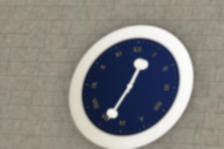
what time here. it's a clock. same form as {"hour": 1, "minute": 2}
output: {"hour": 12, "minute": 34}
